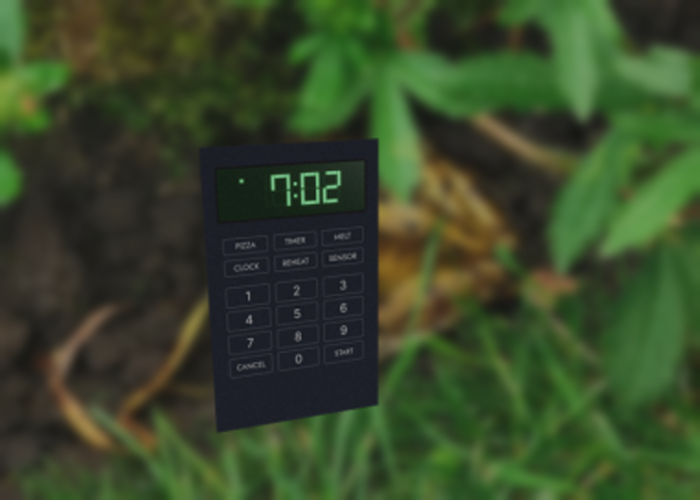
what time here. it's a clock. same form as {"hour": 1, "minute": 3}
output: {"hour": 7, "minute": 2}
